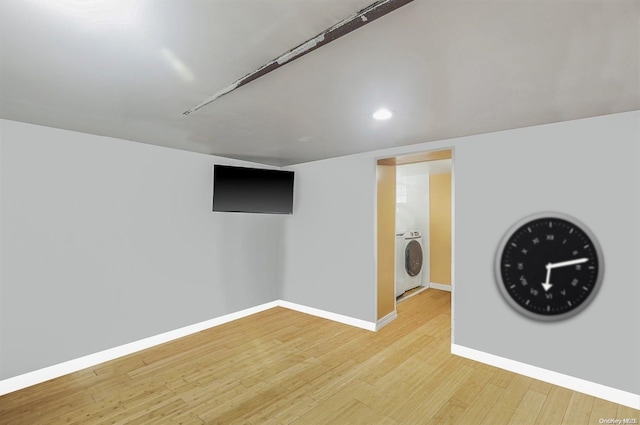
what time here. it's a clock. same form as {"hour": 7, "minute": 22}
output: {"hour": 6, "minute": 13}
